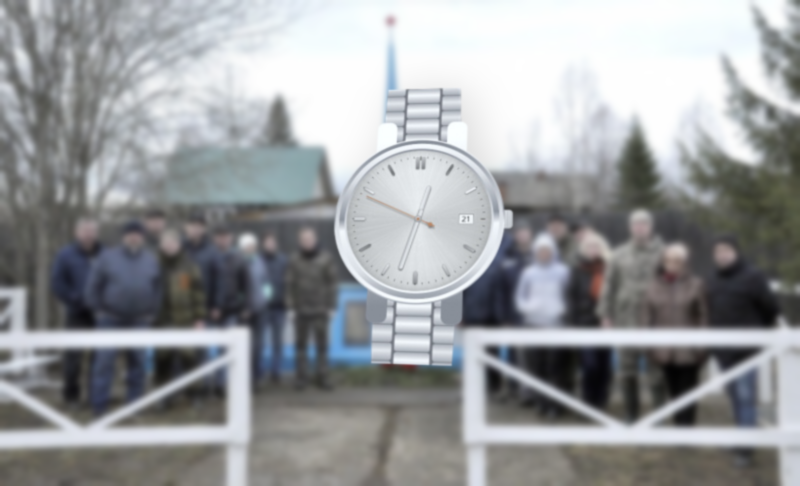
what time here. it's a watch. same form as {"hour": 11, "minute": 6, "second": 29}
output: {"hour": 12, "minute": 32, "second": 49}
